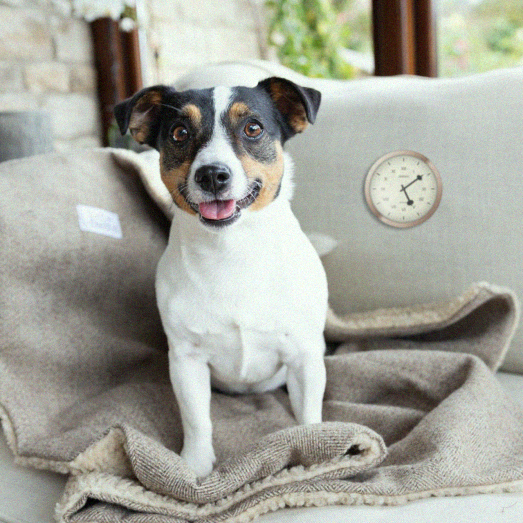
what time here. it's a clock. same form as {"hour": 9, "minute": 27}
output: {"hour": 5, "minute": 9}
